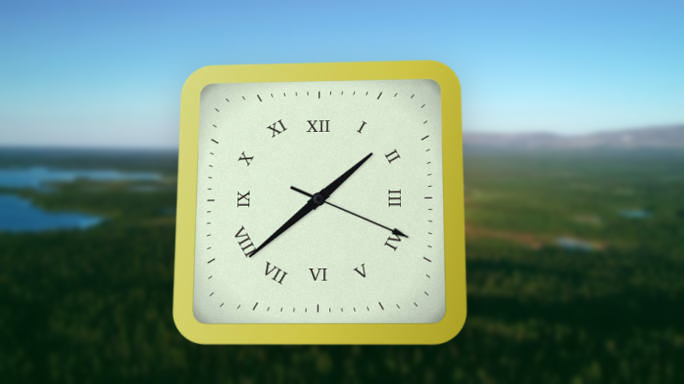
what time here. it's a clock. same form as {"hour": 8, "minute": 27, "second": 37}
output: {"hour": 1, "minute": 38, "second": 19}
